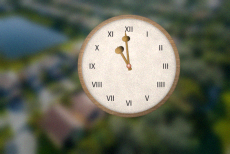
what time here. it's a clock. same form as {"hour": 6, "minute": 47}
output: {"hour": 10, "minute": 59}
